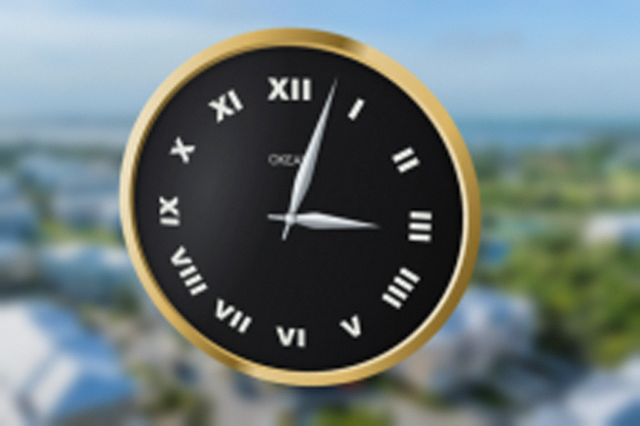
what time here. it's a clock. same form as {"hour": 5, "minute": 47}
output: {"hour": 3, "minute": 3}
